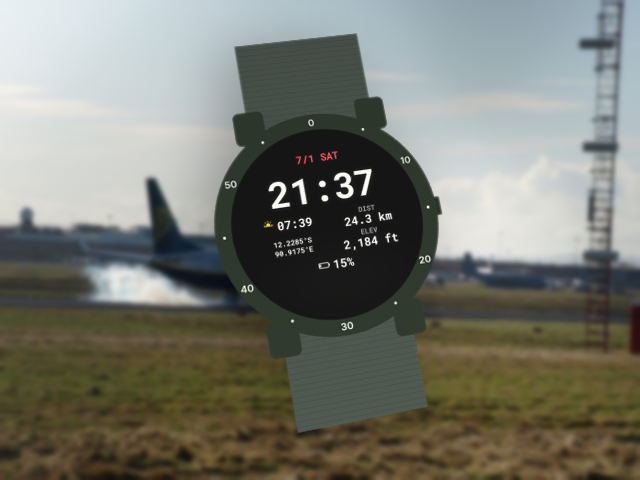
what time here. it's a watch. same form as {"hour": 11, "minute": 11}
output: {"hour": 21, "minute": 37}
